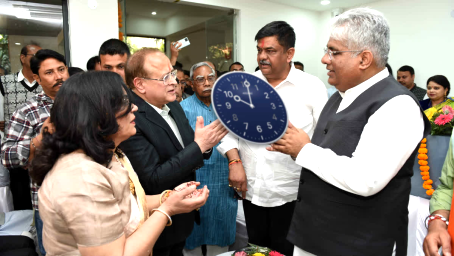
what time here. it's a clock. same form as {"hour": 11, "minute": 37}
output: {"hour": 10, "minute": 1}
